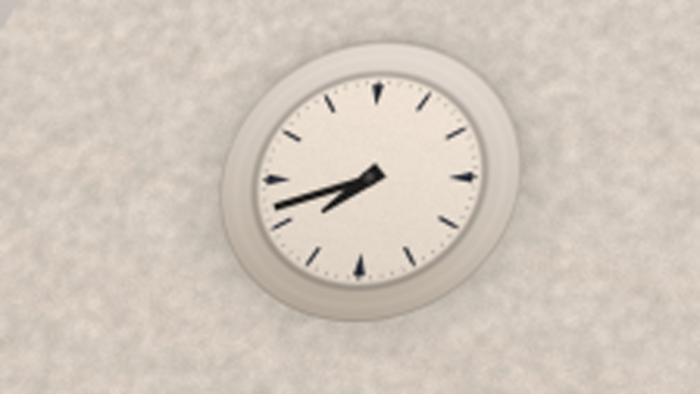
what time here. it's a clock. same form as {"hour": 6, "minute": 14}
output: {"hour": 7, "minute": 42}
